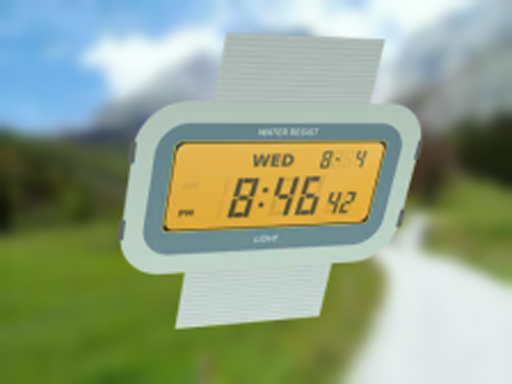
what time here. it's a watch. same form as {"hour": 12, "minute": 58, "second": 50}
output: {"hour": 8, "minute": 46, "second": 42}
